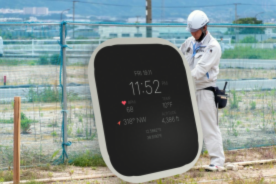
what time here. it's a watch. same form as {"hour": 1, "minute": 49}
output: {"hour": 11, "minute": 52}
